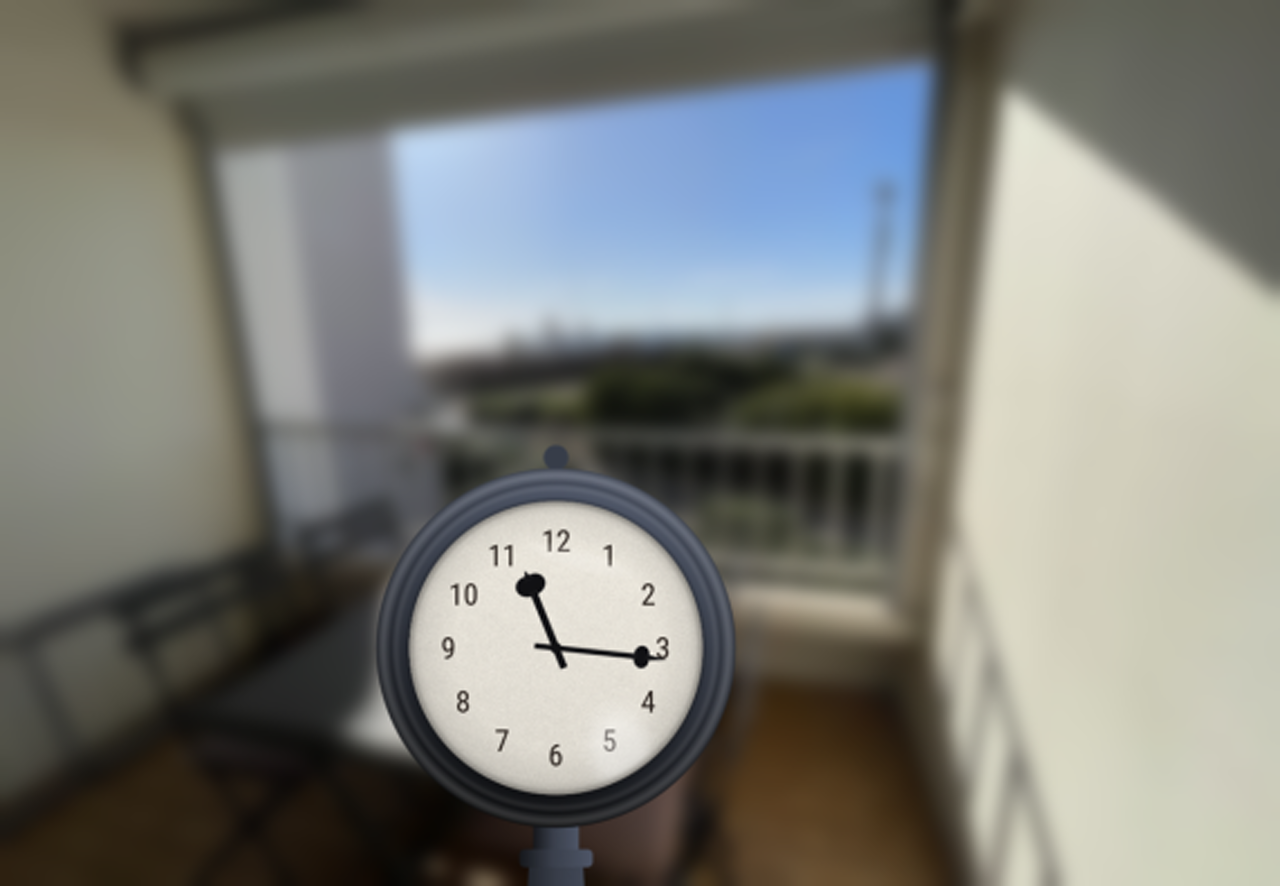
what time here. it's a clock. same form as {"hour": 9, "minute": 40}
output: {"hour": 11, "minute": 16}
